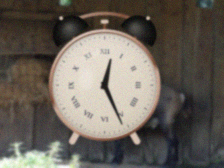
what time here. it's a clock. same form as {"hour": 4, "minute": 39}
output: {"hour": 12, "minute": 26}
